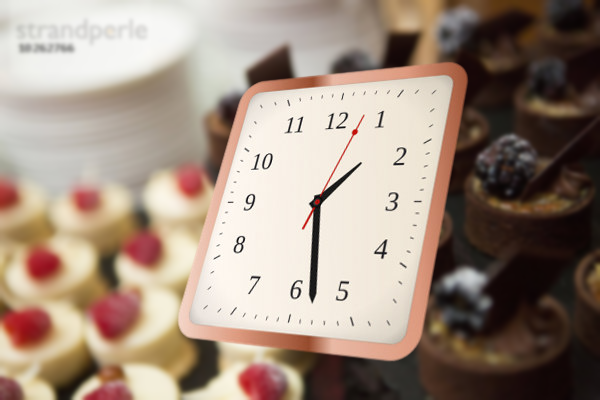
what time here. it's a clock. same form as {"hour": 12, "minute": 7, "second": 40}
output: {"hour": 1, "minute": 28, "second": 3}
